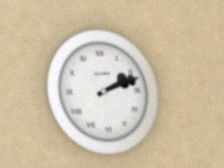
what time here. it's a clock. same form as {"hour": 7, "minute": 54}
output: {"hour": 2, "minute": 12}
